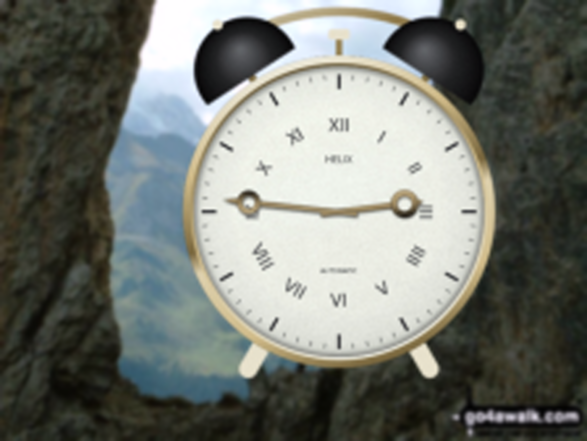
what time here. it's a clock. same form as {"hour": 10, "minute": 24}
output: {"hour": 2, "minute": 46}
